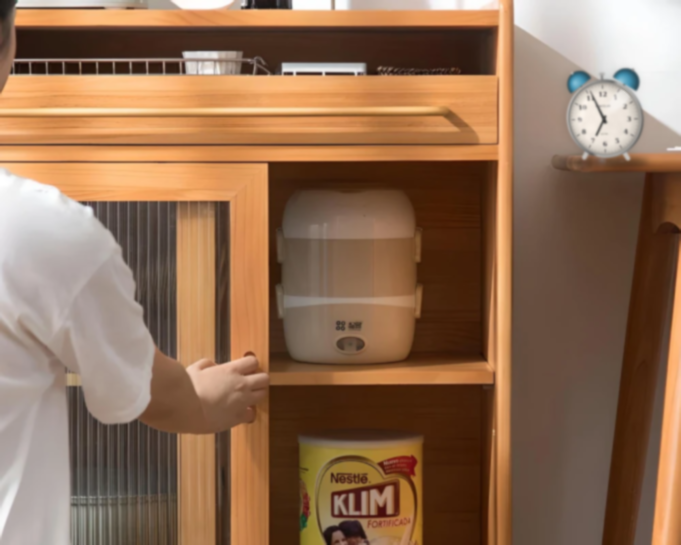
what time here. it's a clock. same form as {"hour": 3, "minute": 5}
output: {"hour": 6, "minute": 56}
